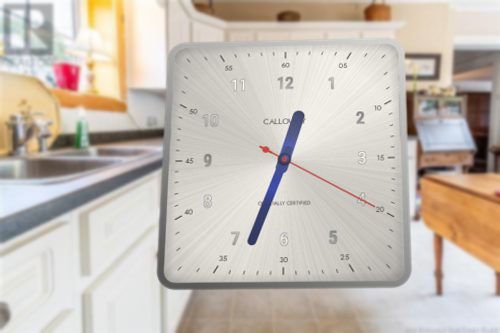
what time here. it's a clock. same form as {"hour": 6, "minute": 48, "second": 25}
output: {"hour": 12, "minute": 33, "second": 20}
